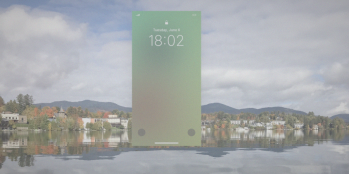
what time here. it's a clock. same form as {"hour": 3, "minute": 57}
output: {"hour": 18, "minute": 2}
